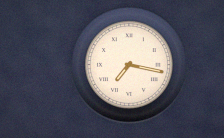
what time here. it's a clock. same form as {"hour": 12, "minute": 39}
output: {"hour": 7, "minute": 17}
